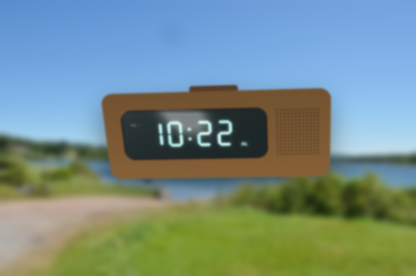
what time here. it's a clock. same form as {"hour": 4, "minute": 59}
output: {"hour": 10, "minute": 22}
